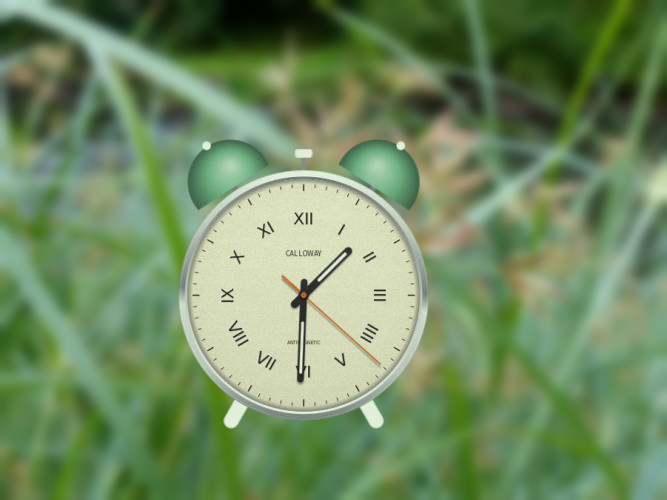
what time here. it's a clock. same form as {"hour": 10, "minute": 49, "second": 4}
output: {"hour": 1, "minute": 30, "second": 22}
